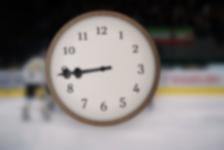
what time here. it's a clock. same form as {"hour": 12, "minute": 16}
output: {"hour": 8, "minute": 44}
